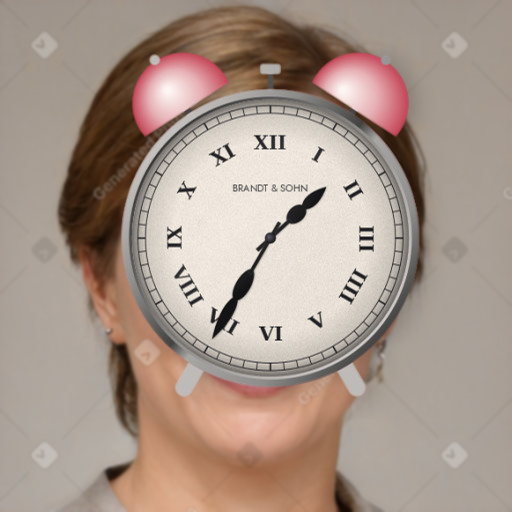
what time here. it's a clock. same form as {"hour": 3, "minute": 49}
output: {"hour": 1, "minute": 35}
